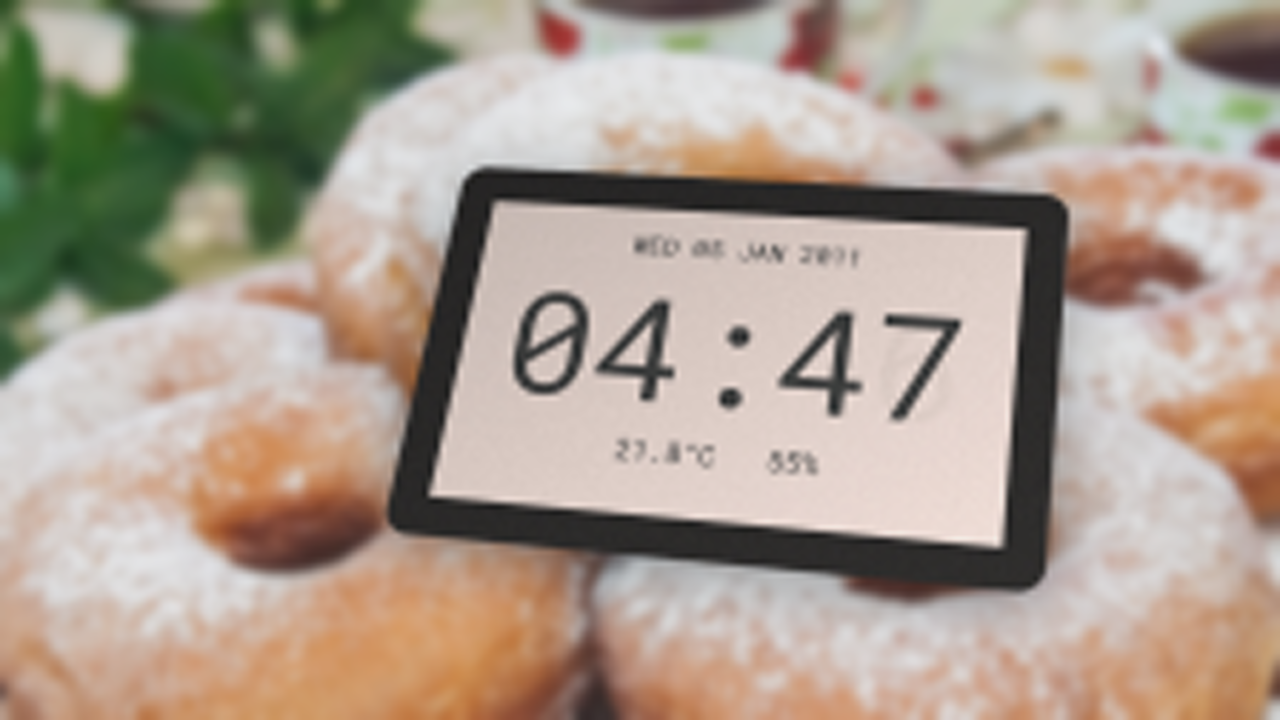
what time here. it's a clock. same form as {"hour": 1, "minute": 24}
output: {"hour": 4, "minute": 47}
